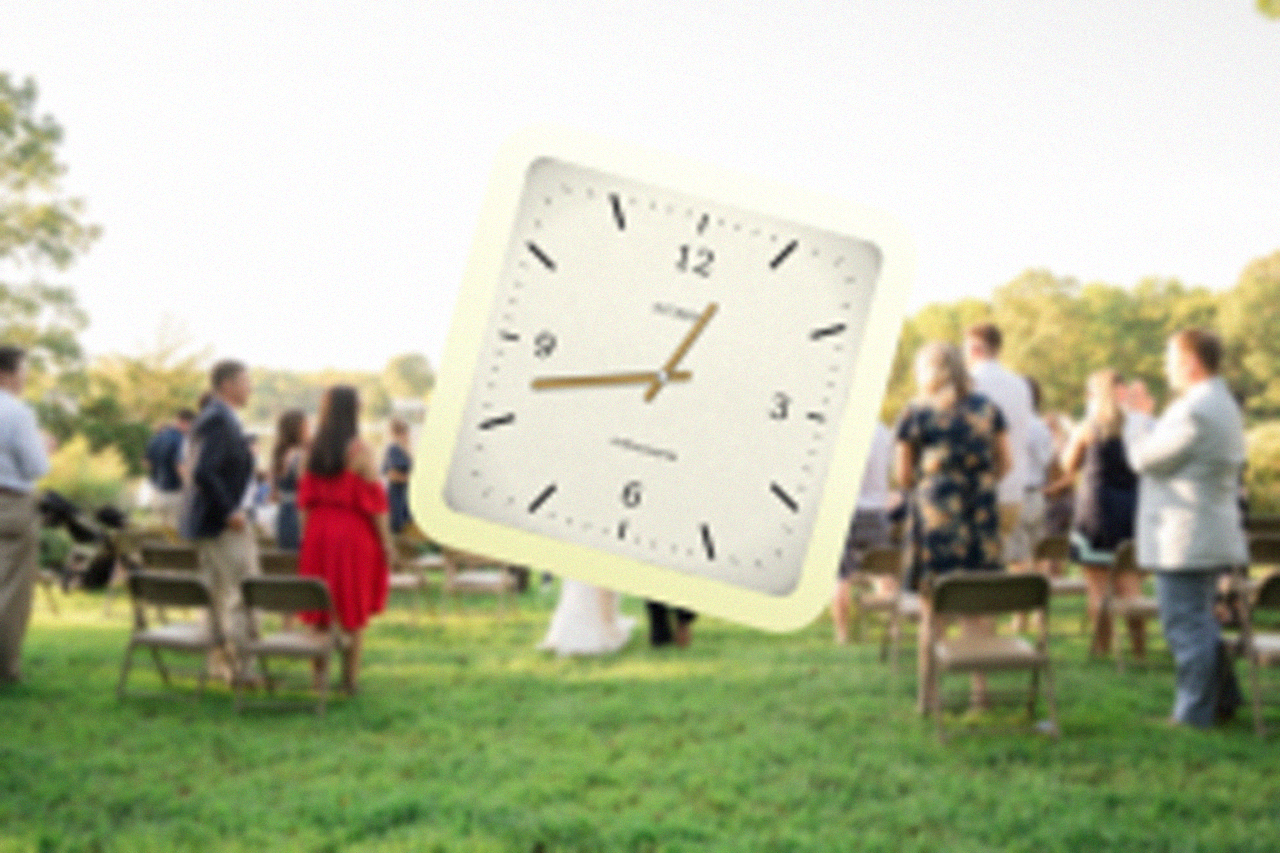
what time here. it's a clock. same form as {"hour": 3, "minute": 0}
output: {"hour": 12, "minute": 42}
